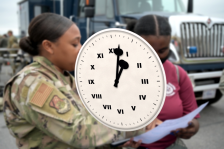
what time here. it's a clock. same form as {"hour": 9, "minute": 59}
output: {"hour": 1, "minute": 2}
